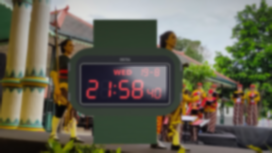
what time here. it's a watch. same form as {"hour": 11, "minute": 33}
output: {"hour": 21, "minute": 58}
